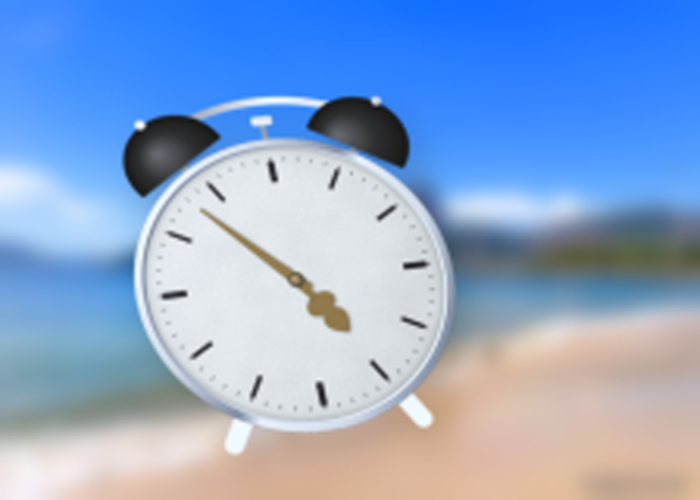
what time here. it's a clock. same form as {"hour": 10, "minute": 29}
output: {"hour": 4, "minute": 53}
